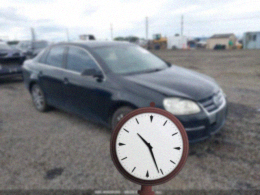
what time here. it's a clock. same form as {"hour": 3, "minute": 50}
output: {"hour": 10, "minute": 26}
